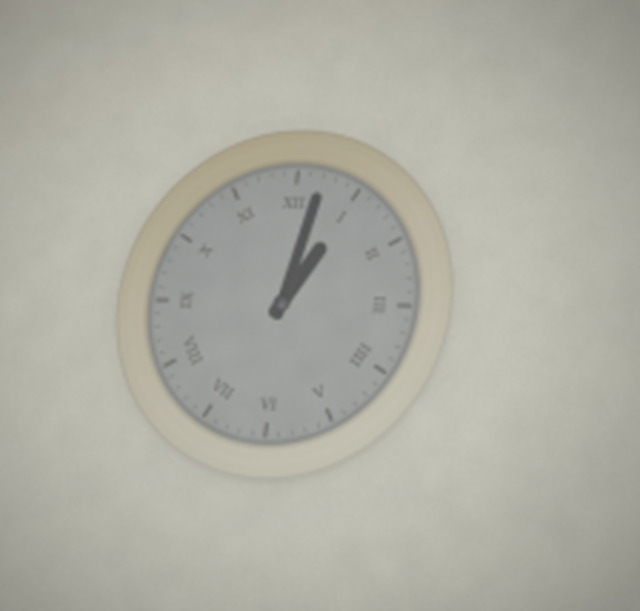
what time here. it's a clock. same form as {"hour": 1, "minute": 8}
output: {"hour": 1, "minute": 2}
